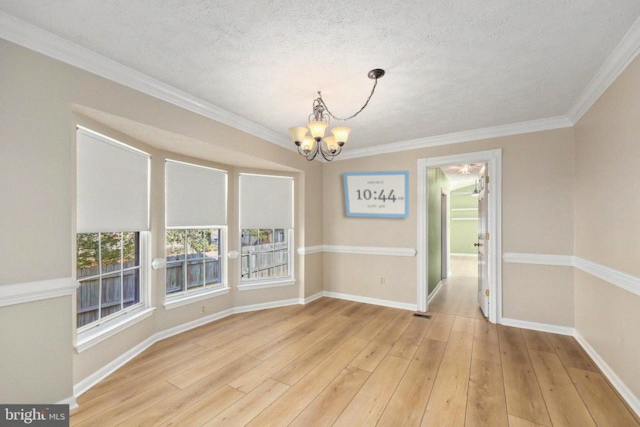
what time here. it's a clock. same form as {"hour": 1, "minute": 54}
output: {"hour": 10, "minute": 44}
